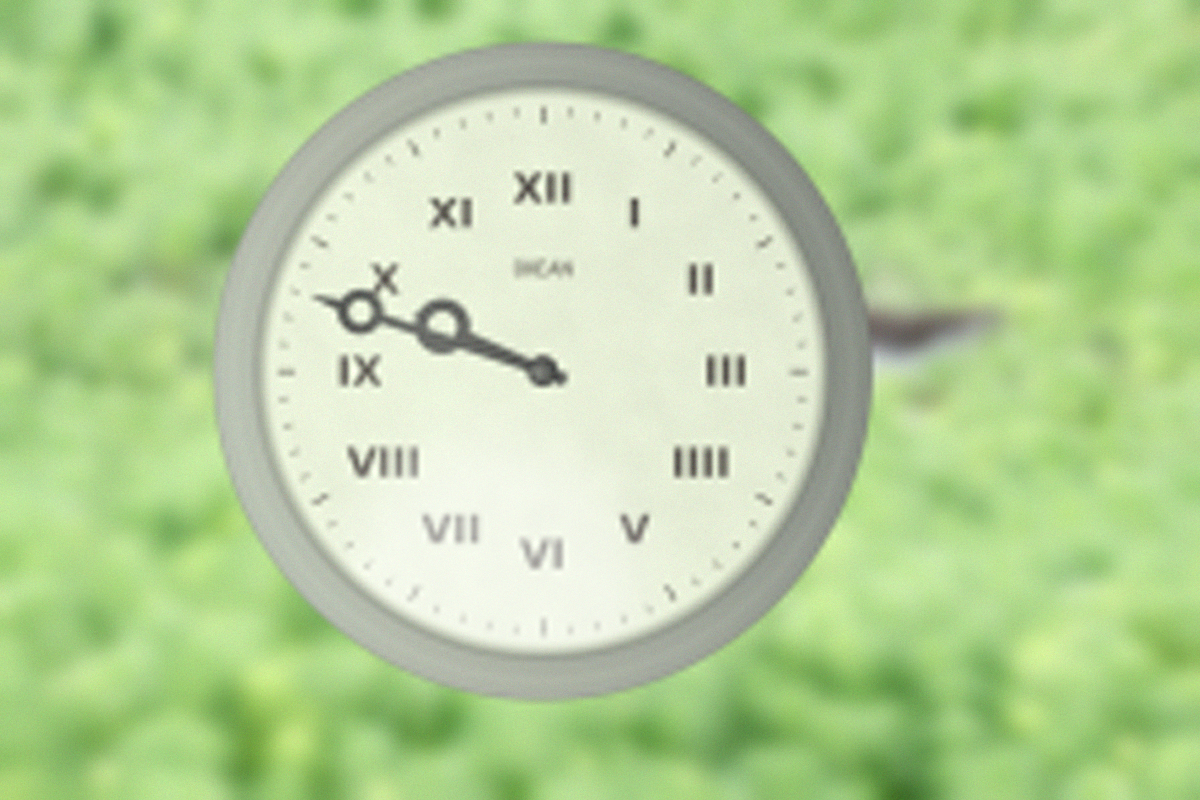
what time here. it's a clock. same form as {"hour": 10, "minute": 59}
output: {"hour": 9, "minute": 48}
